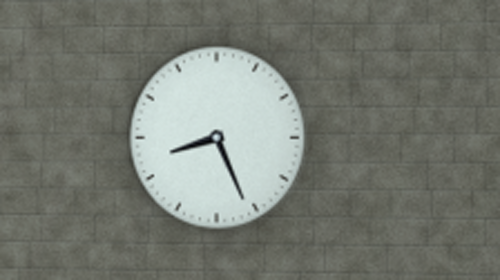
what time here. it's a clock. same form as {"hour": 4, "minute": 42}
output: {"hour": 8, "minute": 26}
